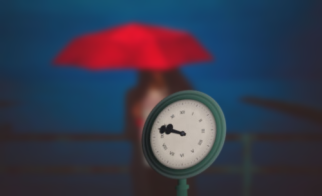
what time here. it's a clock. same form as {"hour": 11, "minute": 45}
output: {"hour": 9, "minute": 48}
